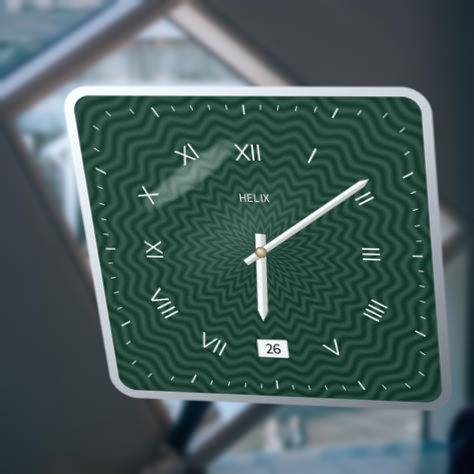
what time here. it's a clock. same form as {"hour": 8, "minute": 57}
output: {"hour": 6, "minute": 9}
